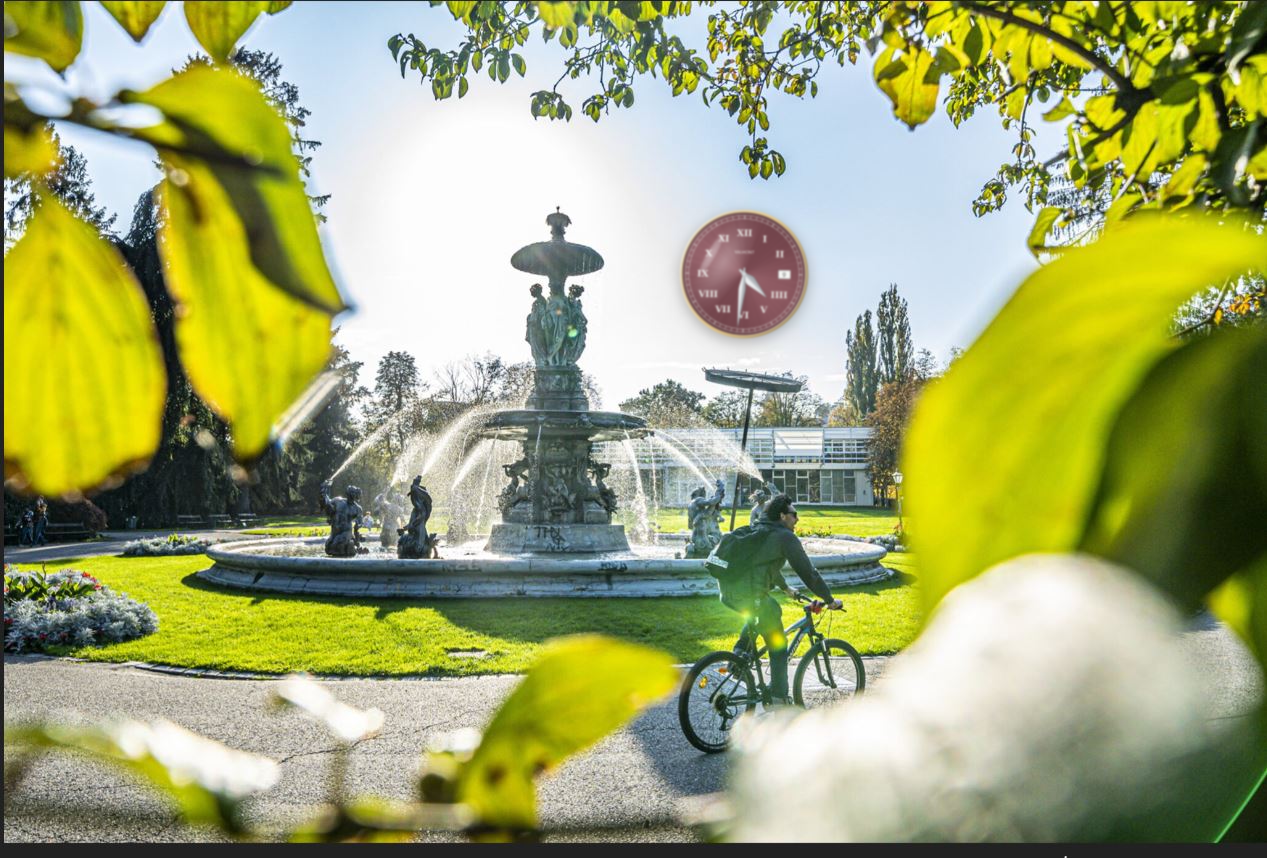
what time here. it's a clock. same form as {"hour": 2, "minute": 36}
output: {"hour": 4, "minute": 31}
